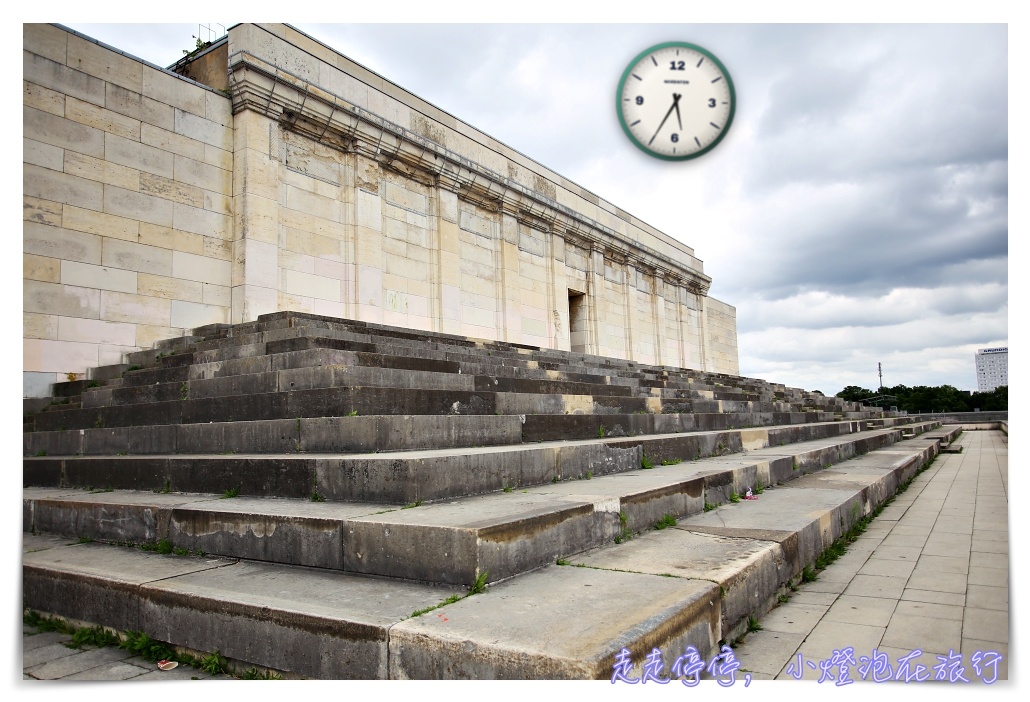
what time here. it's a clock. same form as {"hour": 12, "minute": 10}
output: {"hour": 5, "minute": 35}
